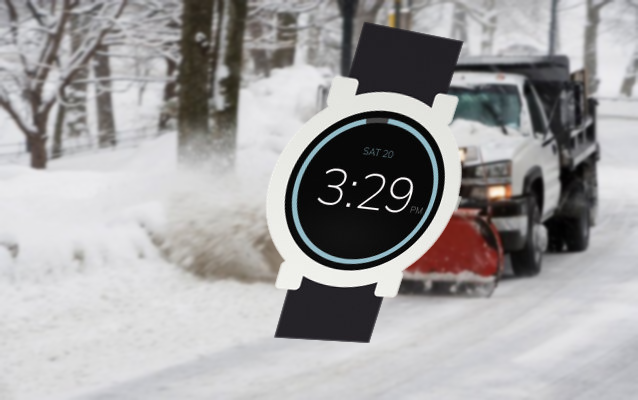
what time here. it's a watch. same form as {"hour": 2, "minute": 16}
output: {"hour": 3, "minute": 29}
